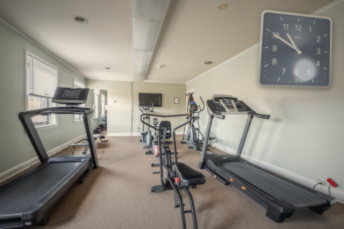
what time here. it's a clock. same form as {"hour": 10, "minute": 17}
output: {"hour": 10, "minute": 50}
